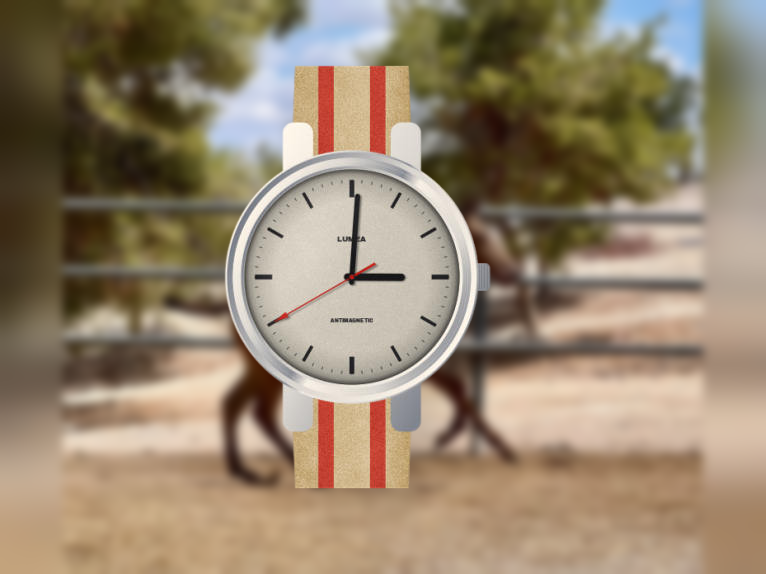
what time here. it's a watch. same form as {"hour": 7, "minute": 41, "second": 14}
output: {"hour": 3, "minute": 0, "second": 40}
